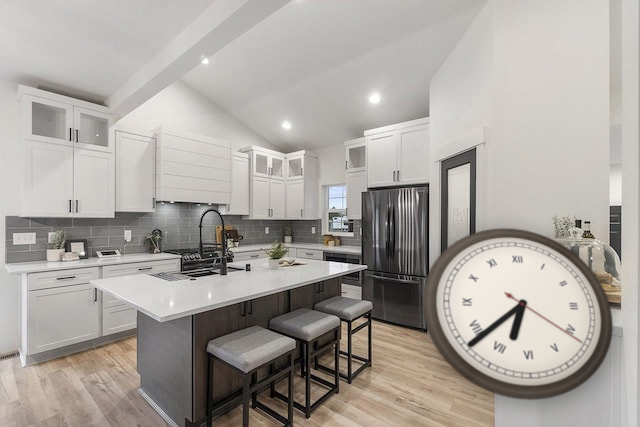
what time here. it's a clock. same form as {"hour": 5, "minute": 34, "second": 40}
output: {"hour": 6, "minute": 38, "second": 21}
